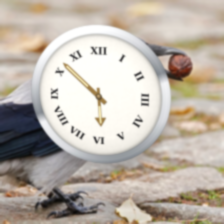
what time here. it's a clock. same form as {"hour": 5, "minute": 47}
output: {"hour": 5, "minute": 52}
